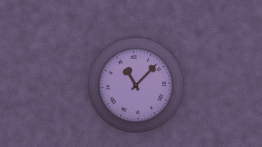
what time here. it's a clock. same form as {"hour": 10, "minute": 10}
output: {"hour": 11, "minute": 8}
